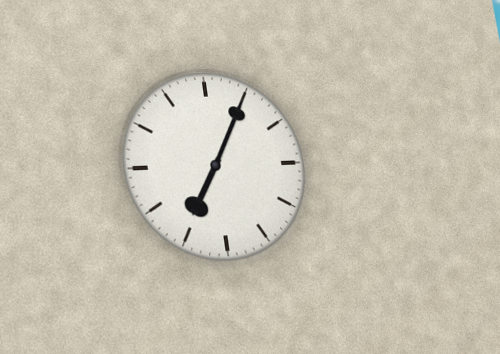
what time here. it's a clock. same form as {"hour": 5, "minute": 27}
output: {"hour": 7, "minute": 5}
